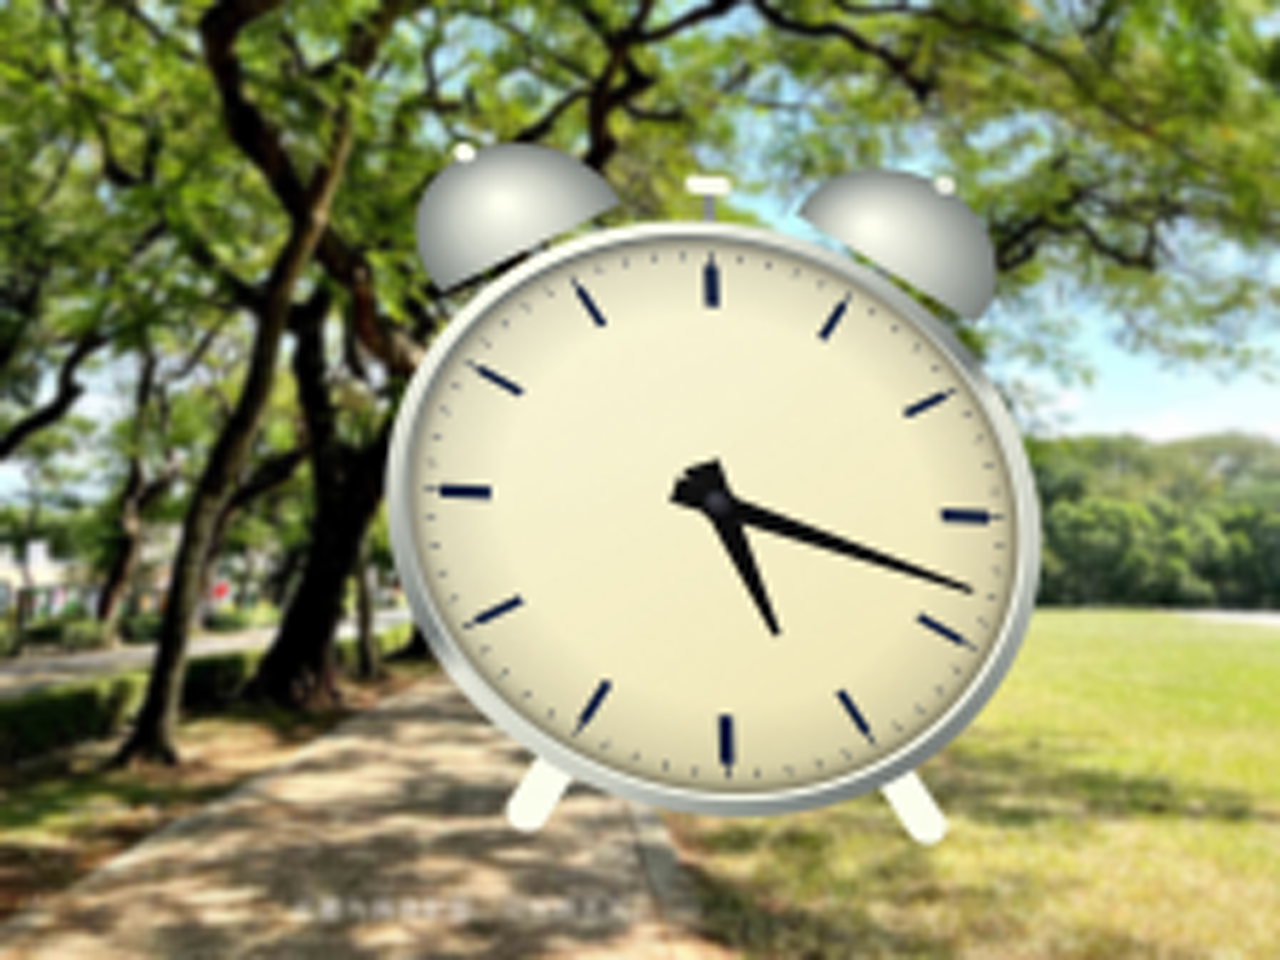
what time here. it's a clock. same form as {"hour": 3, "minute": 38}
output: {"hour": 5, "minute": 18}
